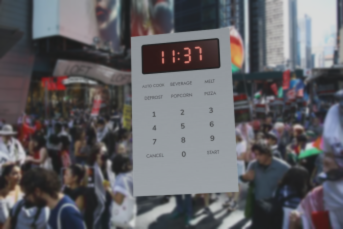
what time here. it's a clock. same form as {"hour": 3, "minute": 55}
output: {"hour": 11, "minute": 37}
